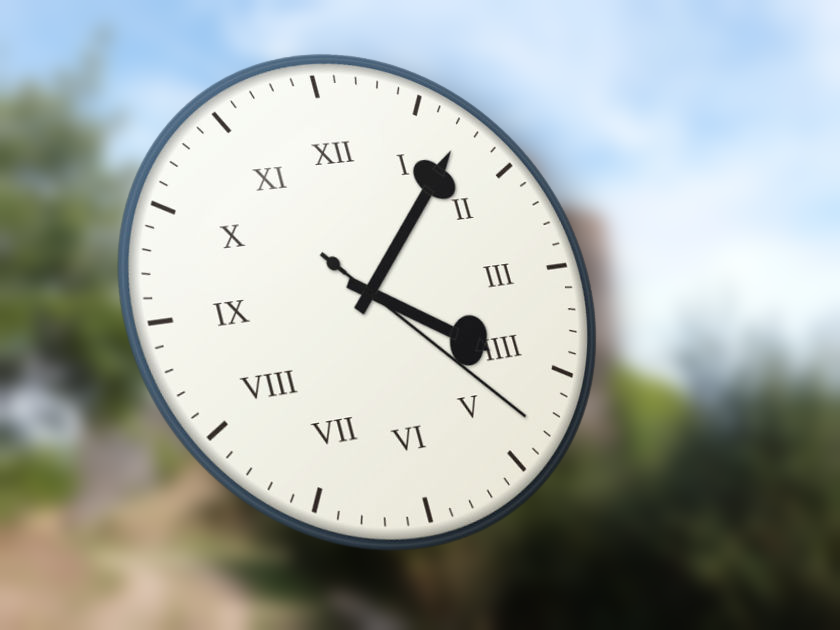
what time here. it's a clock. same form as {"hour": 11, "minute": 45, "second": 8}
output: {"hour": 4, "minute": 7, "second": 23}
